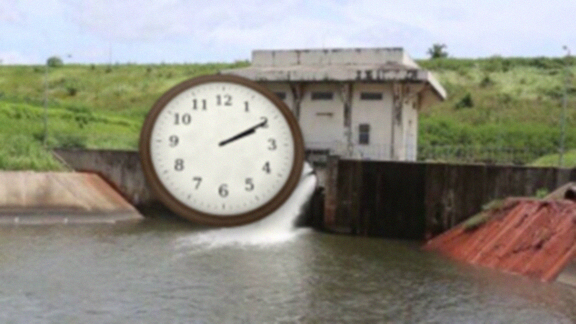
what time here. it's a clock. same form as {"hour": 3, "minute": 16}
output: {"hour": 2, "minute": 10}
